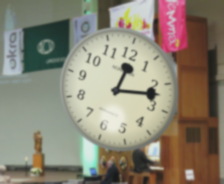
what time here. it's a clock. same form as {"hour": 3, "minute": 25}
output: {"hour": 12, "minute": 12}
